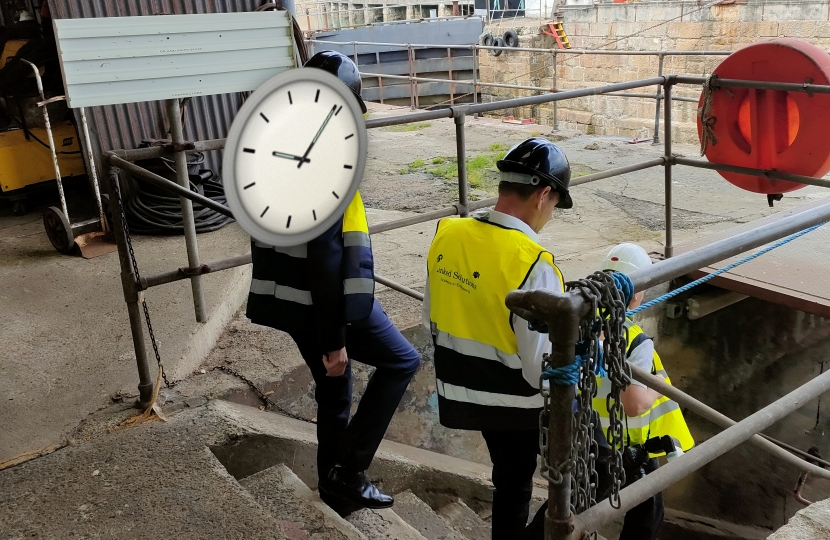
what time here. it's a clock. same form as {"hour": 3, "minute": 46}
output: {"hour": 9, "minute": 4}
